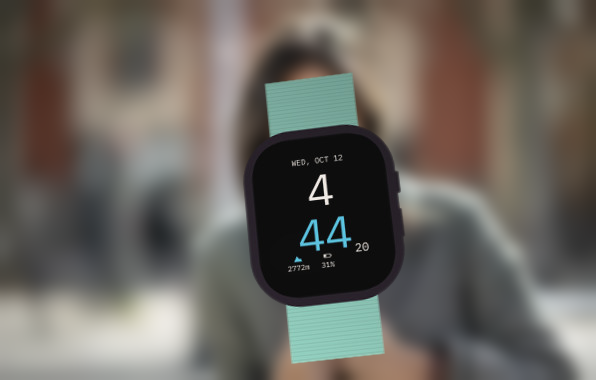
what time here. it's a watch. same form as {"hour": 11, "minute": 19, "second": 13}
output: {"hour": 4, "minute": 44, "second": 20}
